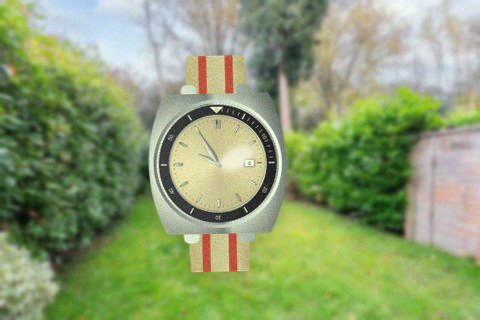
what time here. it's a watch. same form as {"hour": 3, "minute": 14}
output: {"hour": 9, "minute": 55}
